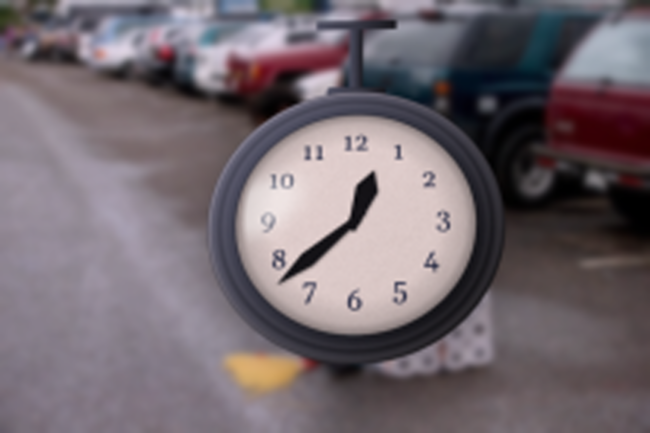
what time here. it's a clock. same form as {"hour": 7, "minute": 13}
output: {"hour": 12, "minute": 38}
